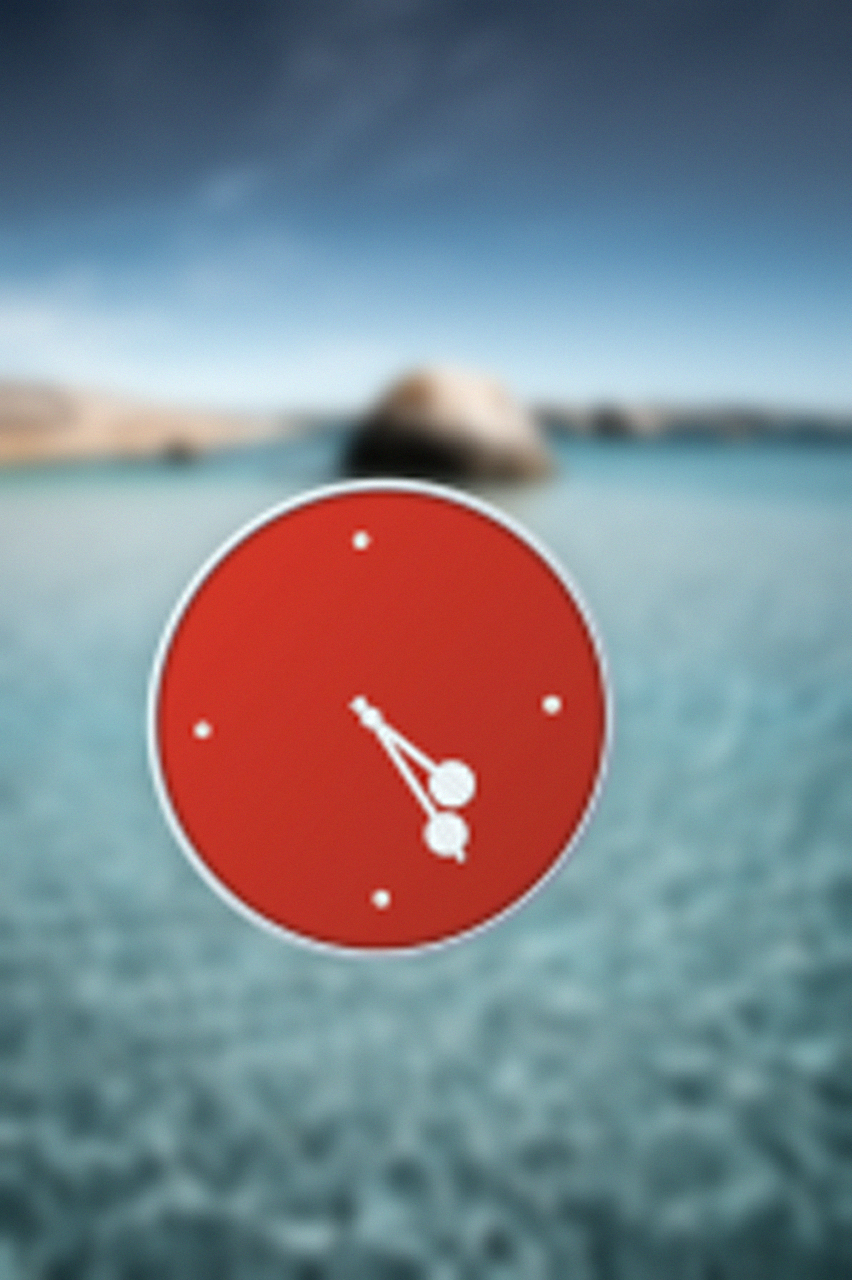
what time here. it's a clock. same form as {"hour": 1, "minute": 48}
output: {"hour": 4, "minute": 25}
